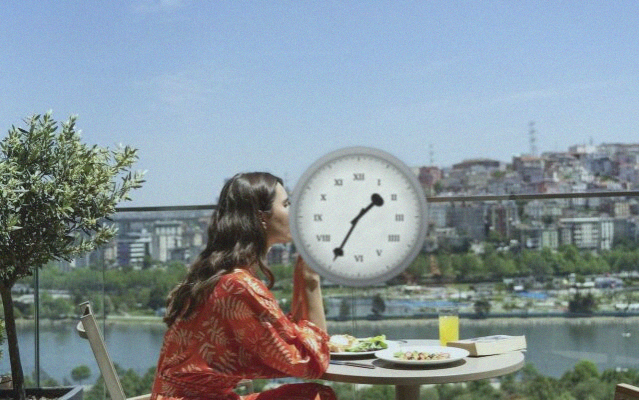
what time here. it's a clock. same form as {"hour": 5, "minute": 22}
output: {"hour": 1, "minute": 35}
